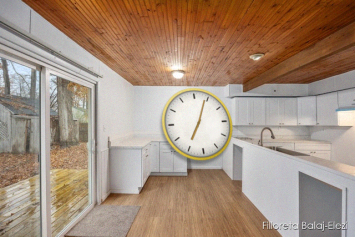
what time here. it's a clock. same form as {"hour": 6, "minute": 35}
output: {"hour": 7, "minute": 4}
